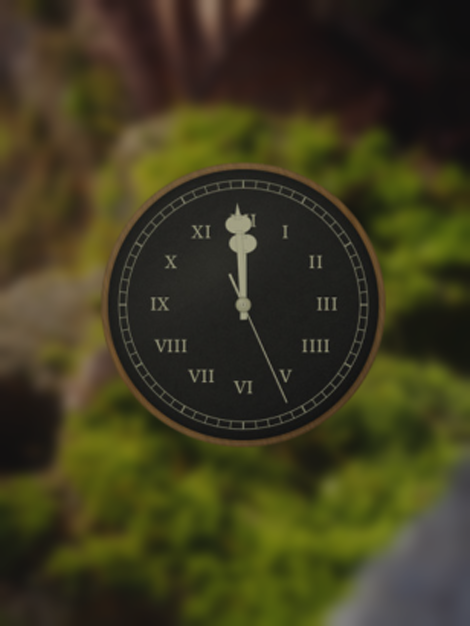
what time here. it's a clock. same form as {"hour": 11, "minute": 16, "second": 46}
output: {"hour": 11, "minute": 59, "second": 26}
